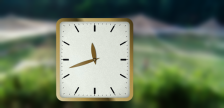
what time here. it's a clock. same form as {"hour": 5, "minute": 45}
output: {"hour": 11, "minute": 42}
